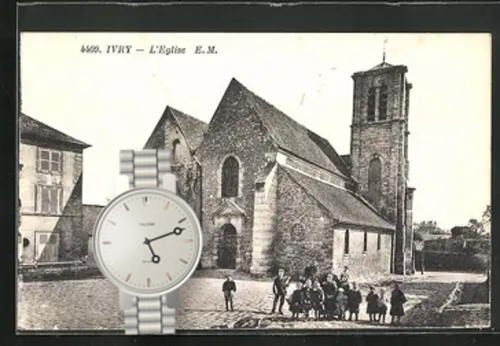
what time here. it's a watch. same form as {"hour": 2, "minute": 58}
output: {"hour": 5, "minute": 12}
